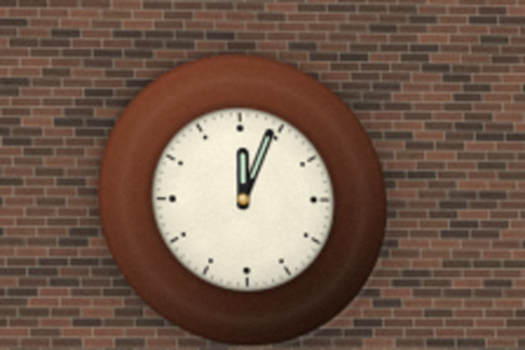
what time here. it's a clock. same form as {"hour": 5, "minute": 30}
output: {"hour": 12, "minute": 4}
